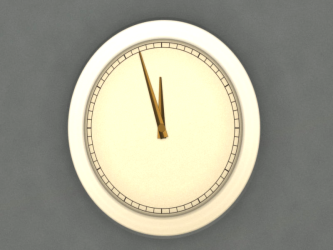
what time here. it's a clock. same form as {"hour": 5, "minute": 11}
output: {"hour": 11, "minute": 57}
